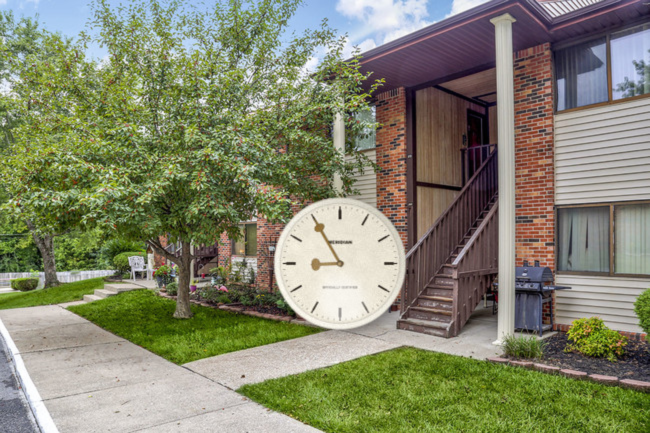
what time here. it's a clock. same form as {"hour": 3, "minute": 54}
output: {"hour": 8, "minute": 55}
